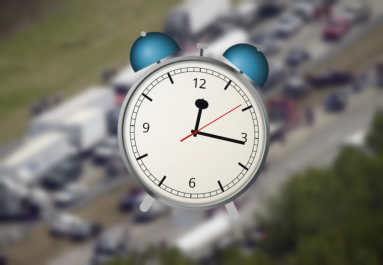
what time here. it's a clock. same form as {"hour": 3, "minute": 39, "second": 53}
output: {"hour": 12, "minute": 16, "second": 9}
